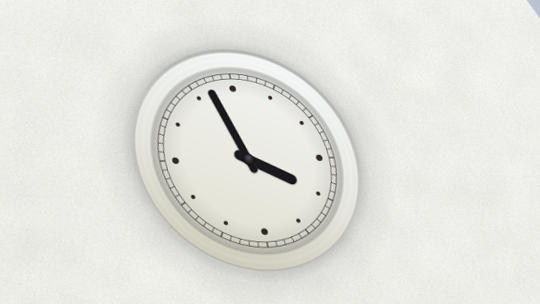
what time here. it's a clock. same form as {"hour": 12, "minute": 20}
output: {"hour": 3, "minute": 57}
